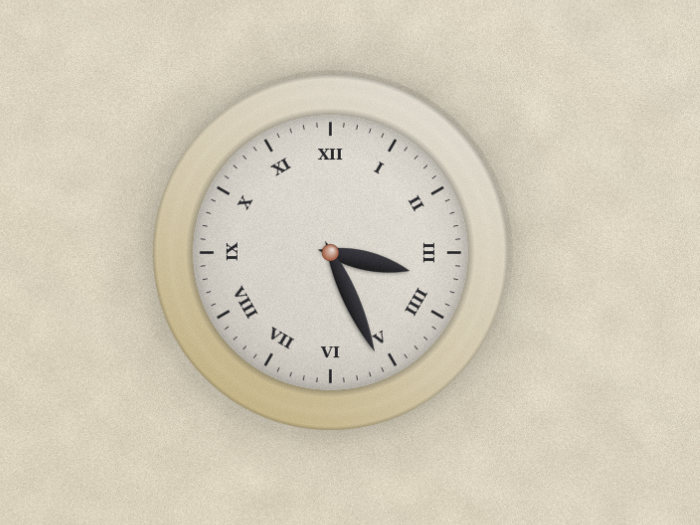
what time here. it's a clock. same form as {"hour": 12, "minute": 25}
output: {"hour": 3, "minute": 26}
